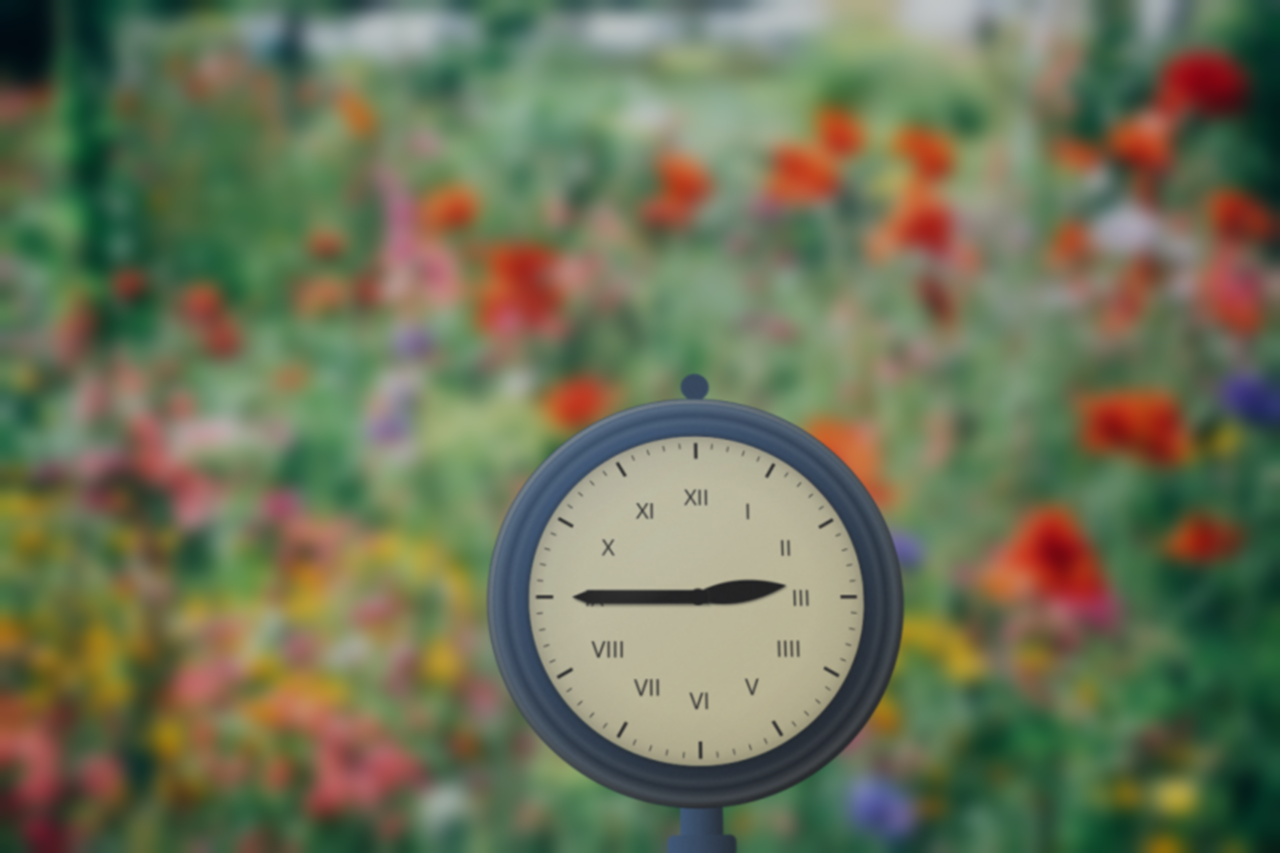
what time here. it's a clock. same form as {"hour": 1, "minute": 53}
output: {"hour": 2, "minute": 45}
